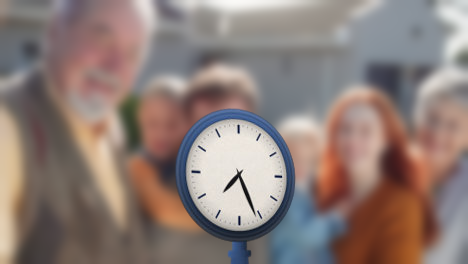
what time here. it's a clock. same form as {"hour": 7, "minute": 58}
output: {"hour": 7, "minute": 26}
